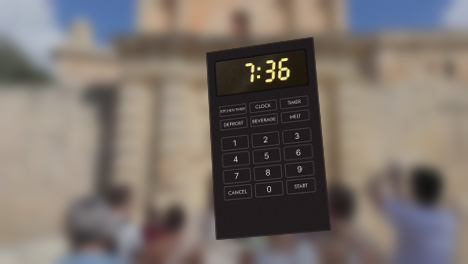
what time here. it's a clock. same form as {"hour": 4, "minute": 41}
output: {"hour": 7, "minute": 36}
